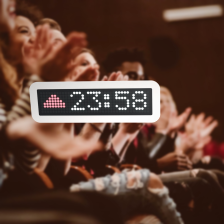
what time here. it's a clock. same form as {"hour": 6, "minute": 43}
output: {"hour": 23, "minute": 58}
